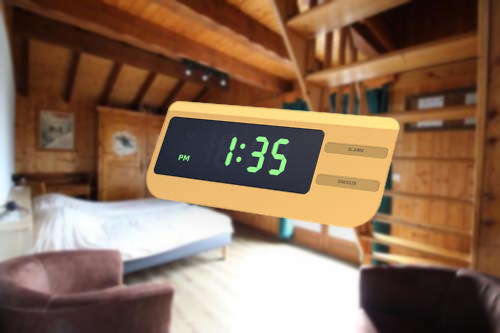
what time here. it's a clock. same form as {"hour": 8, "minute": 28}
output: {"hour": 1, "minute": 35}
